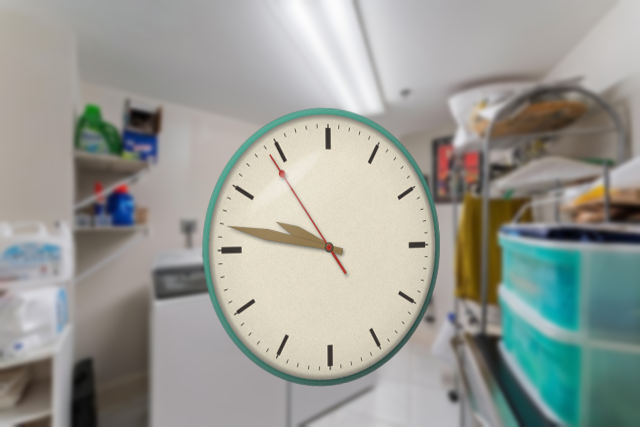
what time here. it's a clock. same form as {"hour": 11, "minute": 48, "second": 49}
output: {"hour": 9, "minute": 46, "second": 54}
